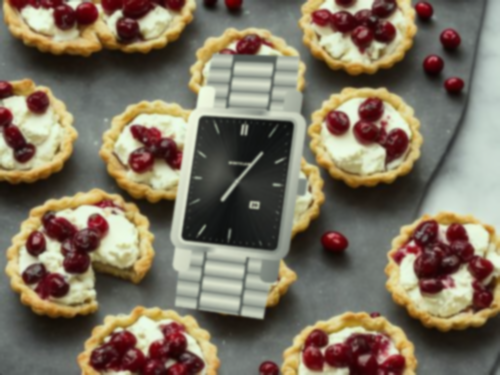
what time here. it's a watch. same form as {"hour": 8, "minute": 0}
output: {"hour": 7, "minute": 6}
